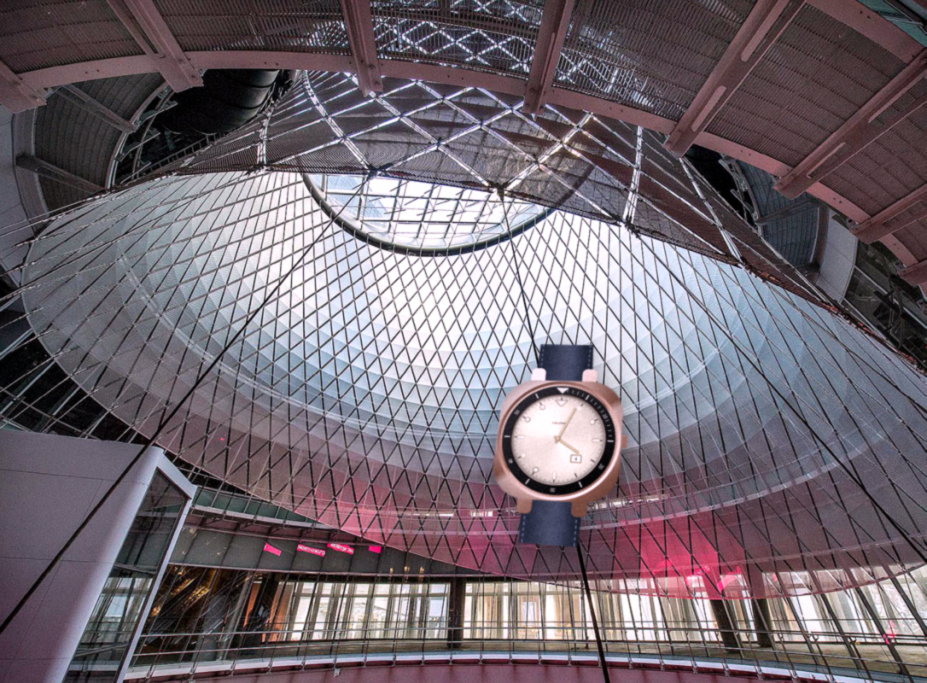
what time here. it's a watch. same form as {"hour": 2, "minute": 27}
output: {"hour": 4, "minute": 4}
